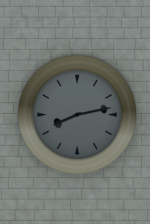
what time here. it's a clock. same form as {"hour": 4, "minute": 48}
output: {"hour": 8, "minute": 13}
